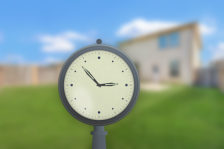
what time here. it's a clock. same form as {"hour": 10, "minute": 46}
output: {"hour": 2, "minute": 53}
